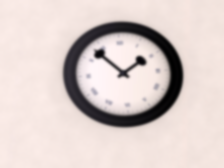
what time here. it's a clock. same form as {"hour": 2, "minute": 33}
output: {"hour": 1, "minute": 53}
